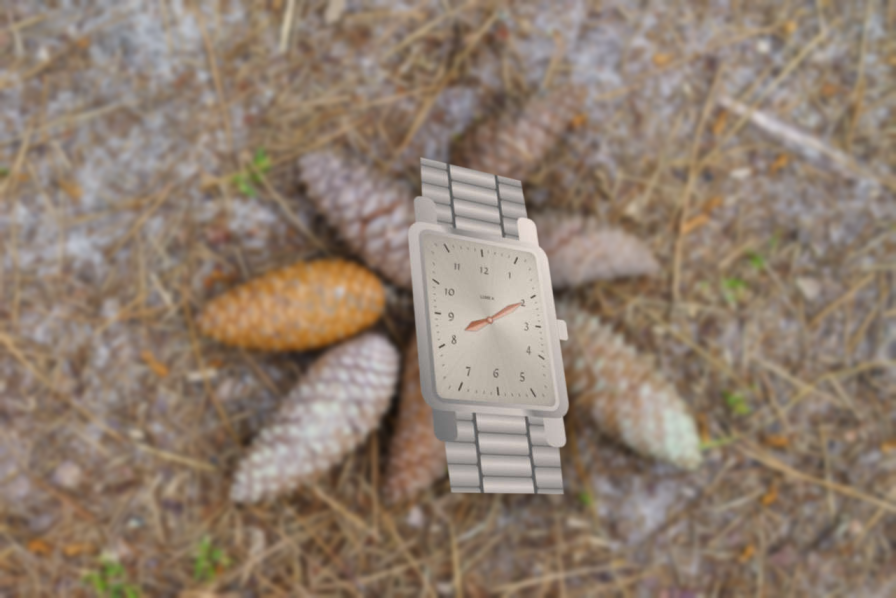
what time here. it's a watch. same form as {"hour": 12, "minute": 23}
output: {"hour": 8, "minute": 10}
